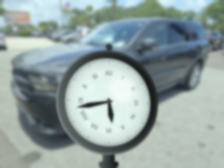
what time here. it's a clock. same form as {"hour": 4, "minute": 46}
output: {"hour": 5, "minute": 43}
